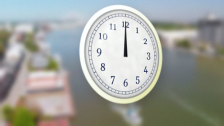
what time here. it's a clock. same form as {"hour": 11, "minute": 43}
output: {"hour": 12, "minute": 0}
